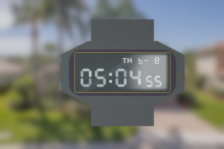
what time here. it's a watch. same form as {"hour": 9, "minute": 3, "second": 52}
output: {"hour": 5, "minute": 4, "second": 55}
